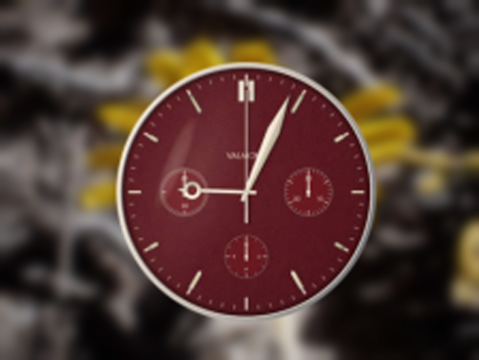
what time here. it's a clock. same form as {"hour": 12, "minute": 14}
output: {"hour": 9, "minute": 4}
